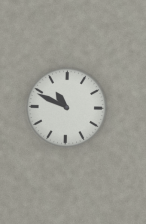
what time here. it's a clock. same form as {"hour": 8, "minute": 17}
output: {"hour": 10, "minute": 49}
